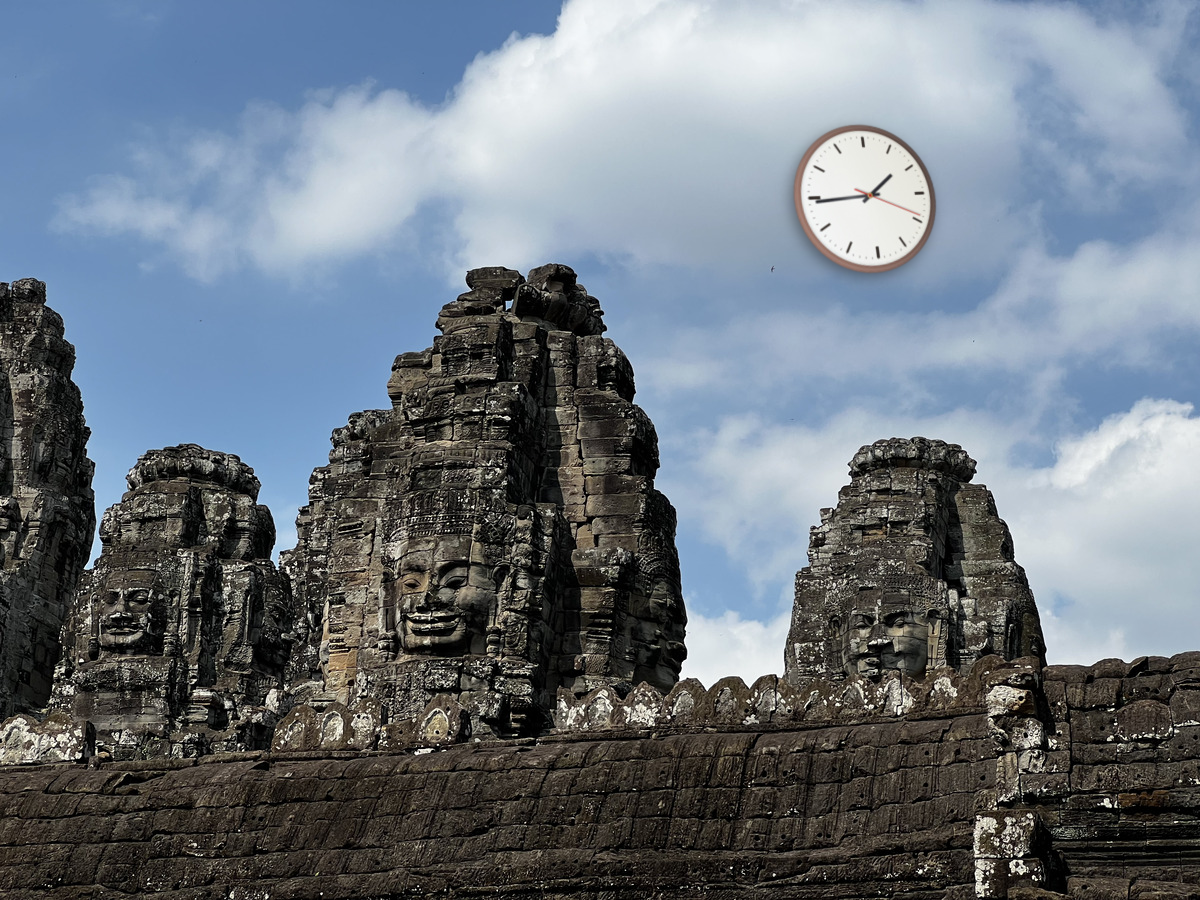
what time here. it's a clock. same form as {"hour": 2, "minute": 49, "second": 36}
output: {"hour": 1, "minute": 44, "second": 19}
